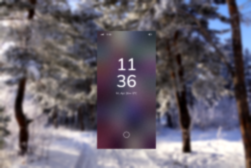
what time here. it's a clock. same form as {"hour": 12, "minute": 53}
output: {"hour": 11, "minute": 36}
